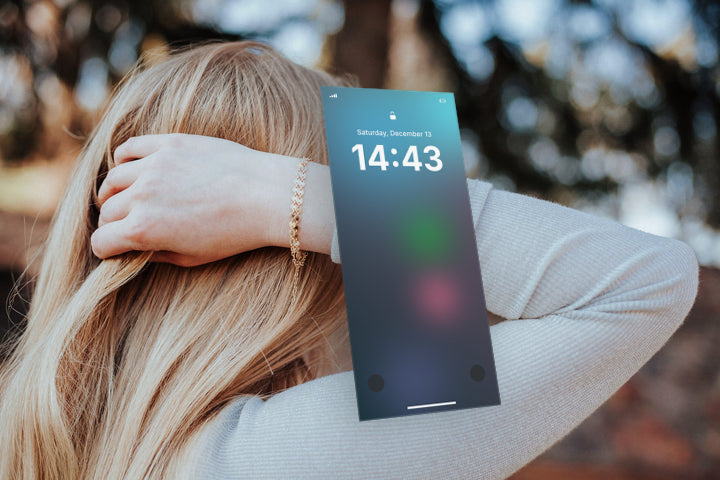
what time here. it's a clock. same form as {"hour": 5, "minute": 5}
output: {"hour": 14, "minute": 43}
